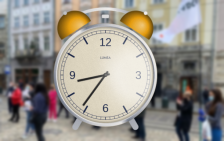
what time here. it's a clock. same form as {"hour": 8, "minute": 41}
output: {"hour": 8, "minute": 36}
